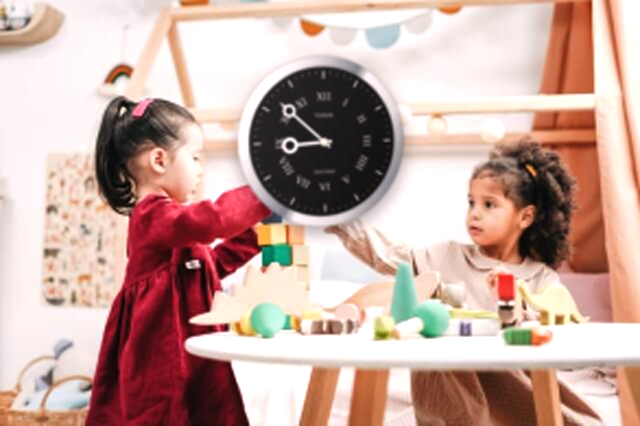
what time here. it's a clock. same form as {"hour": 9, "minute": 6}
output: {"hour": 8, "minute": 52}
